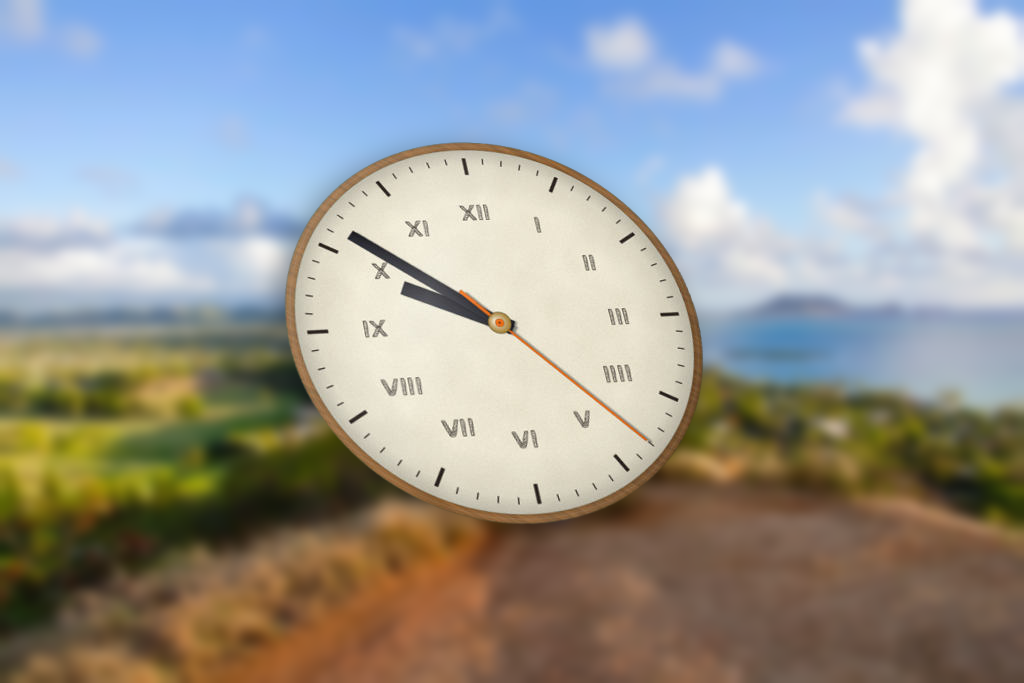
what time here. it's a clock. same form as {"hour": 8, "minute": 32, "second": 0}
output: {"hour": 9, "minute": 51, "second": 23}
